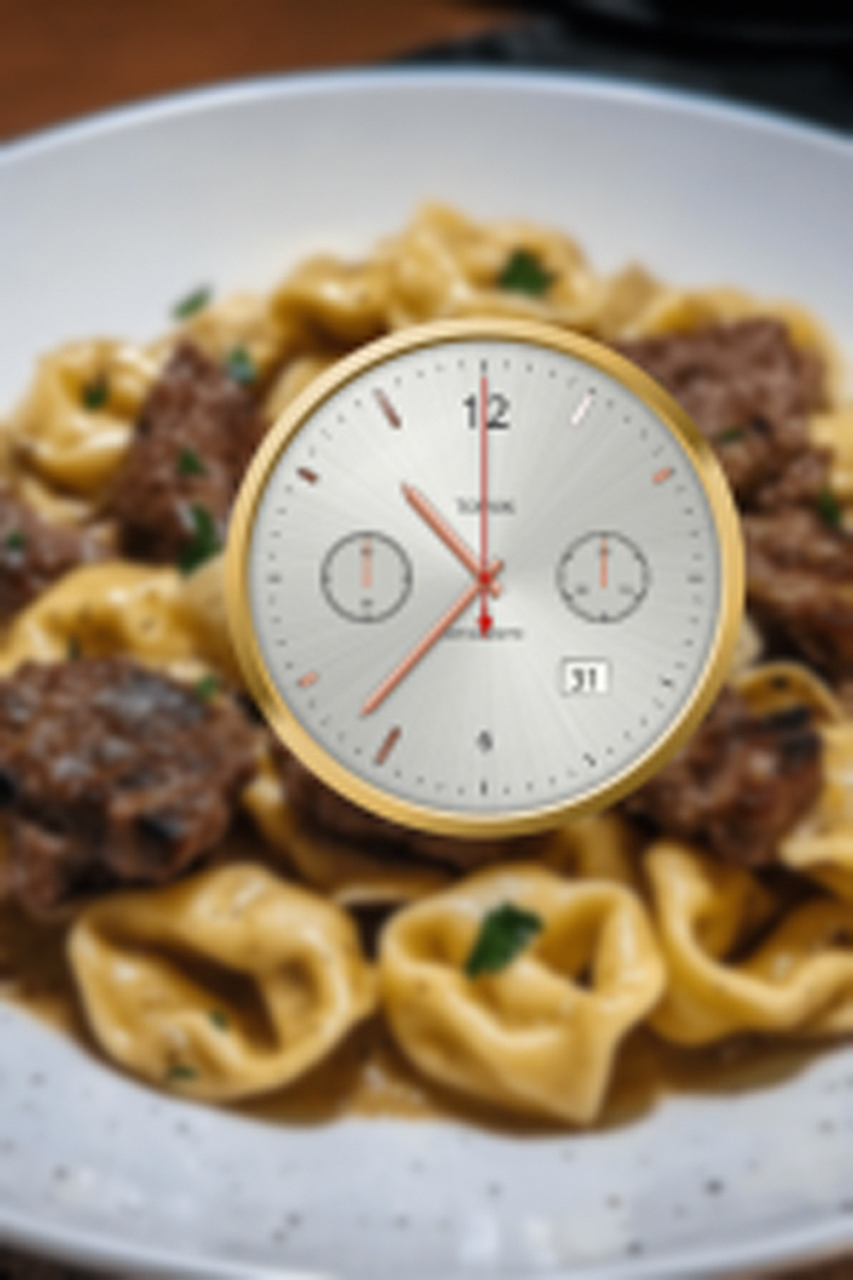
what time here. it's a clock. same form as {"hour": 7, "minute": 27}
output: {"hour": 10, "minute": 37}
